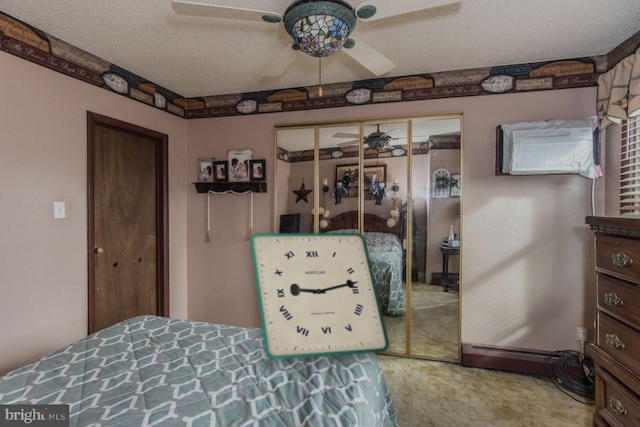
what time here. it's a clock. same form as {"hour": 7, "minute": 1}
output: {"hour": 9, "minute": 13}
